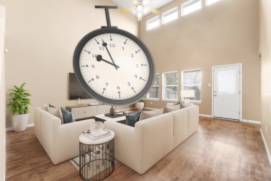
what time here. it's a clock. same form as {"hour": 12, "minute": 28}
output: {"hour": 9, "minute": 57}
